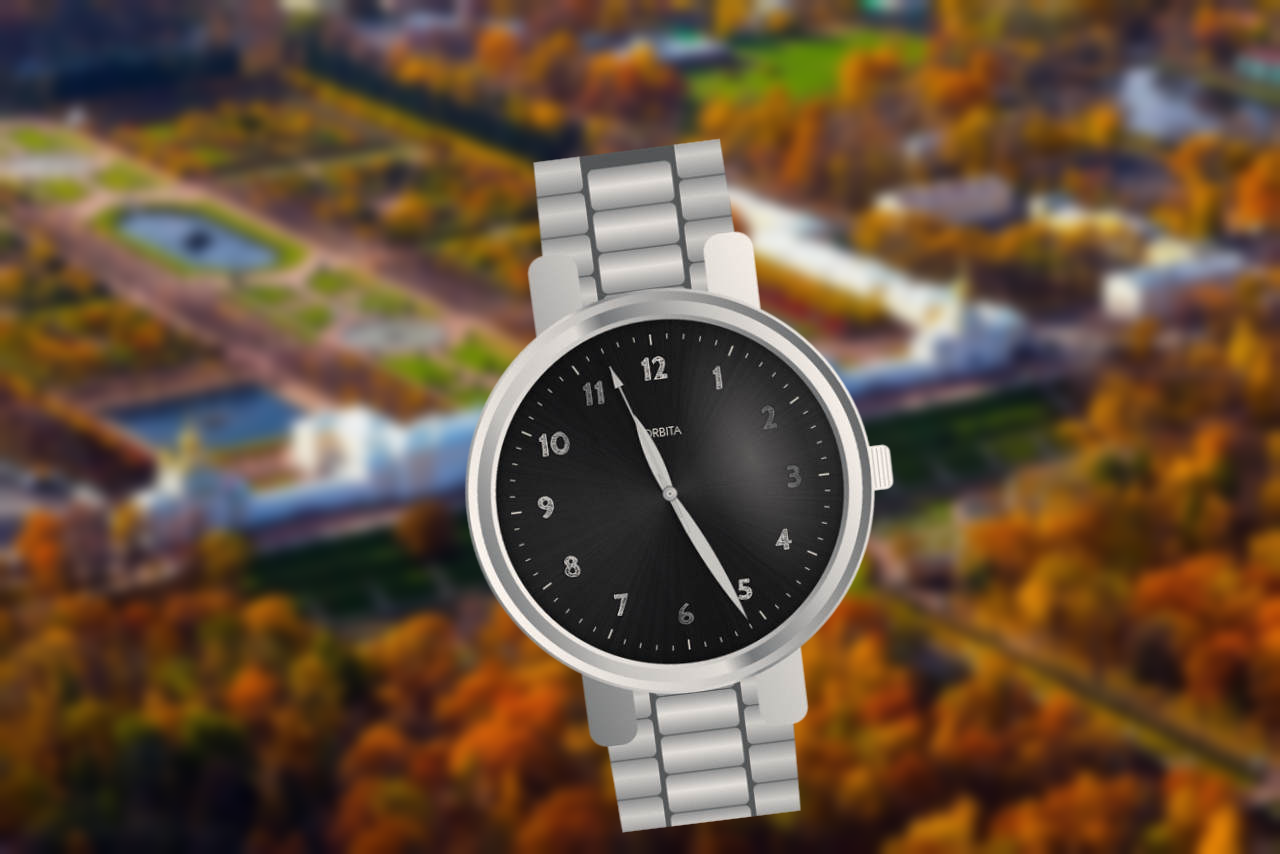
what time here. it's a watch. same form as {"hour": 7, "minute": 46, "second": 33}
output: {"hour": 11, "minute": 25, "second": 57}
